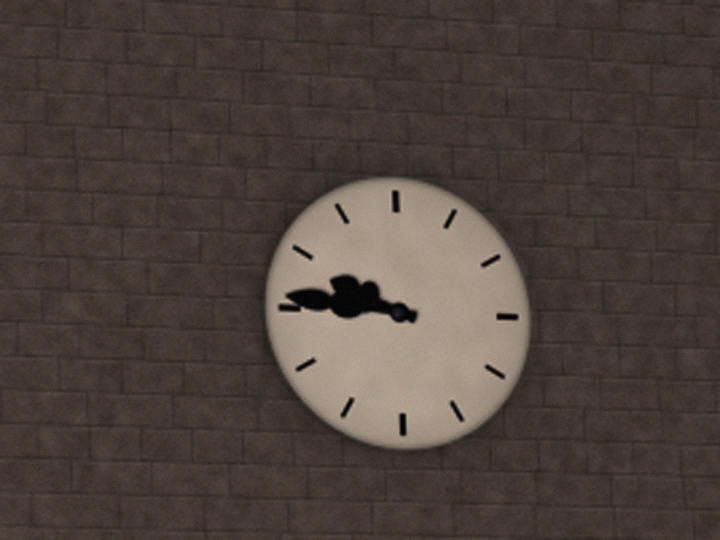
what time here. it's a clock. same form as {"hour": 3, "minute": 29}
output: {"hour": 9, "minute": 46}
